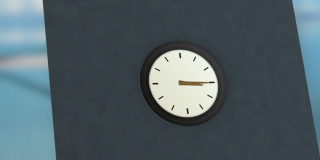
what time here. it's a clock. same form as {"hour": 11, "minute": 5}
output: {"hour": 3, "minute": 15}
